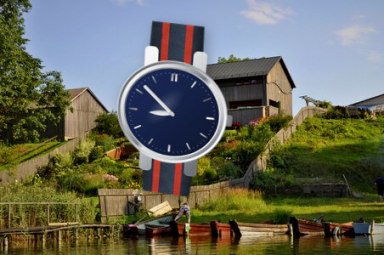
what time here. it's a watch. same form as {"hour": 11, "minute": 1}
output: {"hour": 8, "minute": 52}
